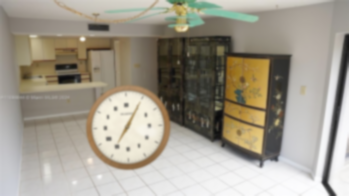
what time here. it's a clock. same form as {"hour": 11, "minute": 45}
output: {"hour": 7, "minute": 5}
